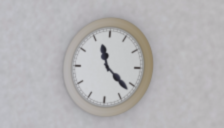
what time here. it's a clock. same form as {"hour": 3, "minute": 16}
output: {"hour": 11, "minute": 22}
